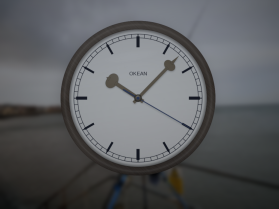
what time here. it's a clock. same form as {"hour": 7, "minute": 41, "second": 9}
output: {"hour": 10, "minute": 7, "second": 20}
